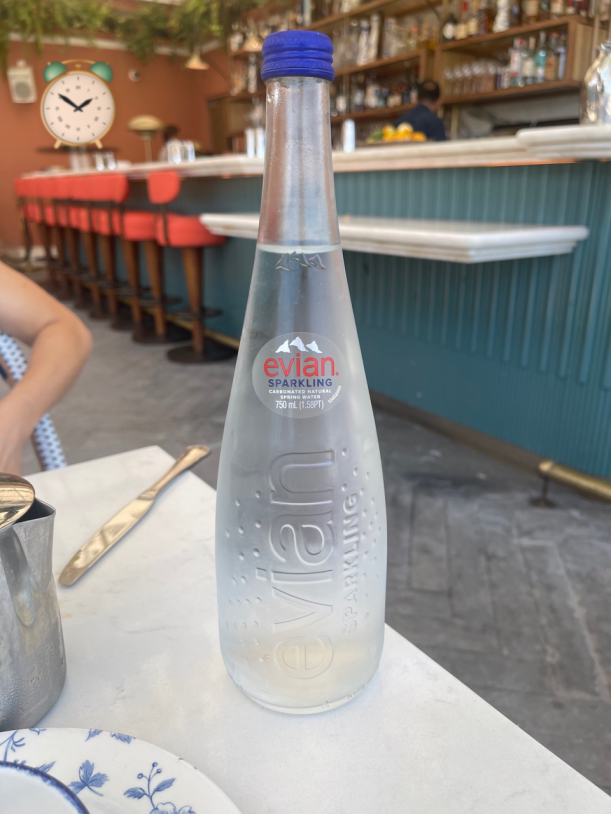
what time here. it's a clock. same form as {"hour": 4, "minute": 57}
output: {"hour": 1, "minute": 51}
